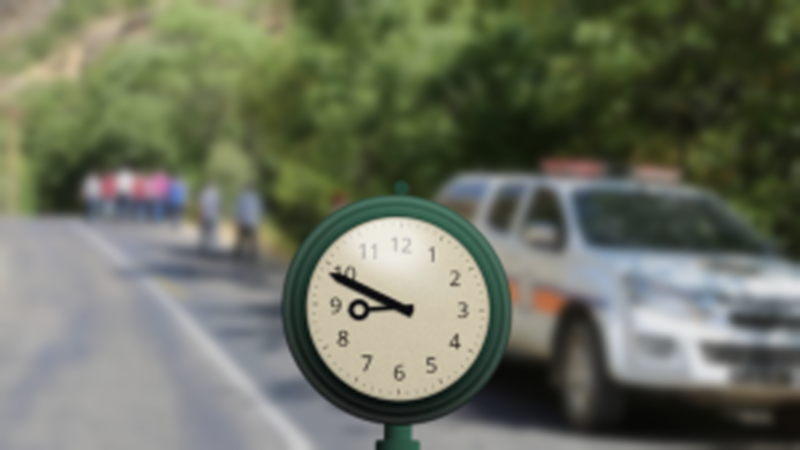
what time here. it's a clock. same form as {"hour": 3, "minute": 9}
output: {"hour": 8, "minute": 49}
